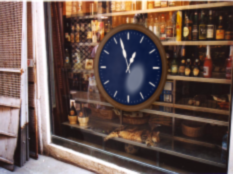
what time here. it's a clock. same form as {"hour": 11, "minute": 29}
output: {"hour": 12, "minute": 57}
